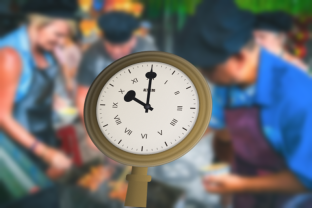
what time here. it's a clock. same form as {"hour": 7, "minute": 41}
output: {"hour": 10, "minute": 0}
